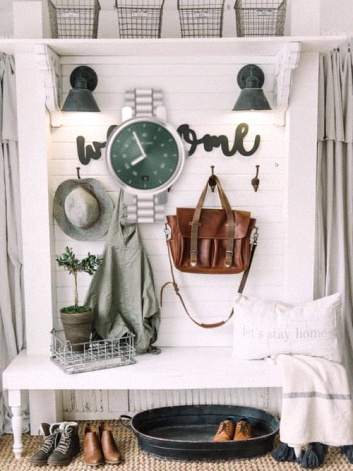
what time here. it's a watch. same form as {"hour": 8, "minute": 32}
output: {"hour": 7, "minute": 56}
